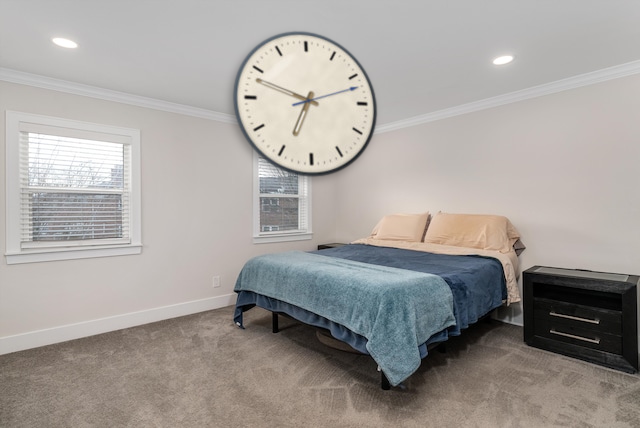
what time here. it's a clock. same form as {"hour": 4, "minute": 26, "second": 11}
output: {"hour": 6, "minute": 48, "second": 12}
